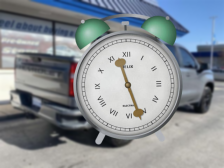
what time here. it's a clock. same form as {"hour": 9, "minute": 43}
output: {"hour": 11, "minute": 27}
